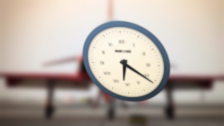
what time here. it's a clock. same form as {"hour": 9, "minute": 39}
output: {"hour": 6, "minute": 21}
